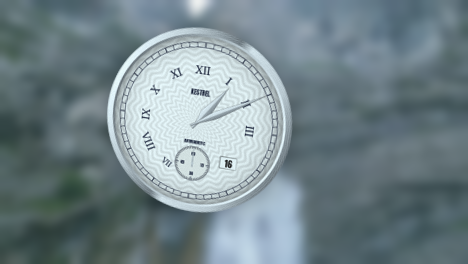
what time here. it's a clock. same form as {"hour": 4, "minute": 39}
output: {"hour": 1, "minute": 10}
